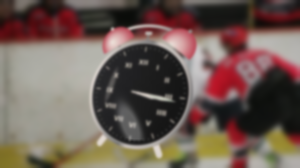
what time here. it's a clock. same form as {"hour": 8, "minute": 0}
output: {"hour": 3, "minute": 16}
